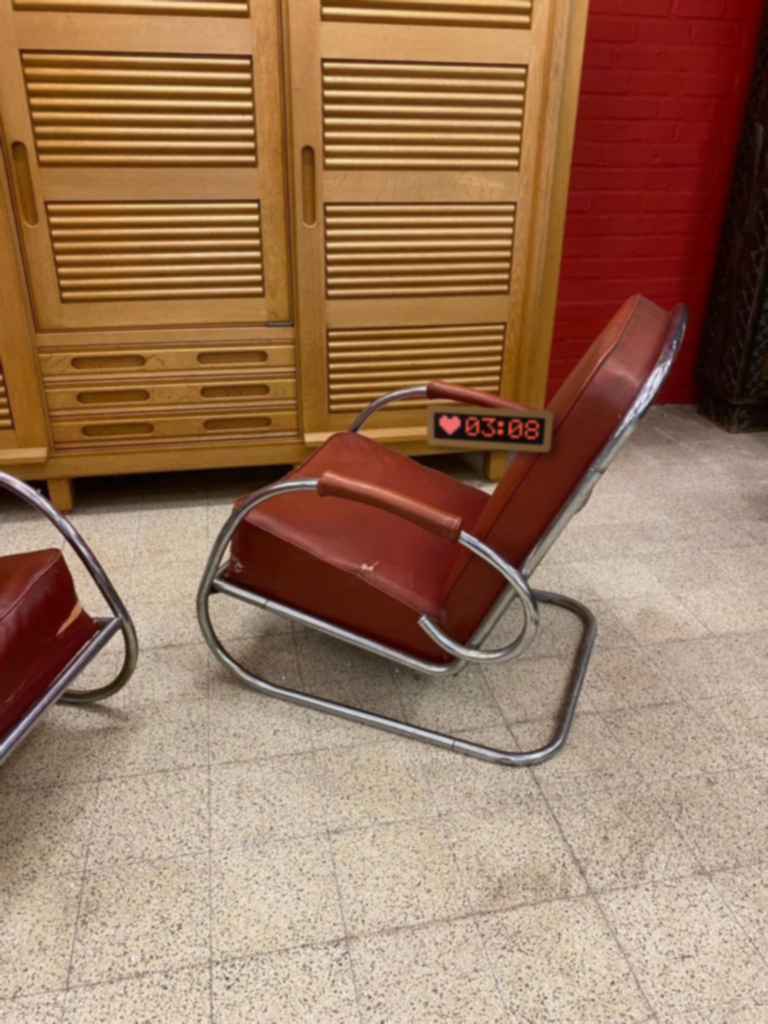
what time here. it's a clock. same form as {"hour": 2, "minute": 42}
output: {"hour": 3, "minute": 8}
